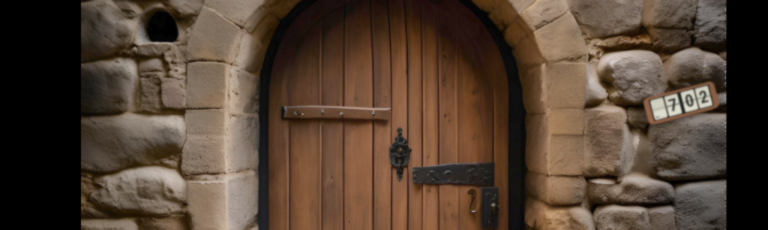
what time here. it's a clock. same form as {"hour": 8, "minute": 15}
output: {"hour": 7, "minute": 2}
